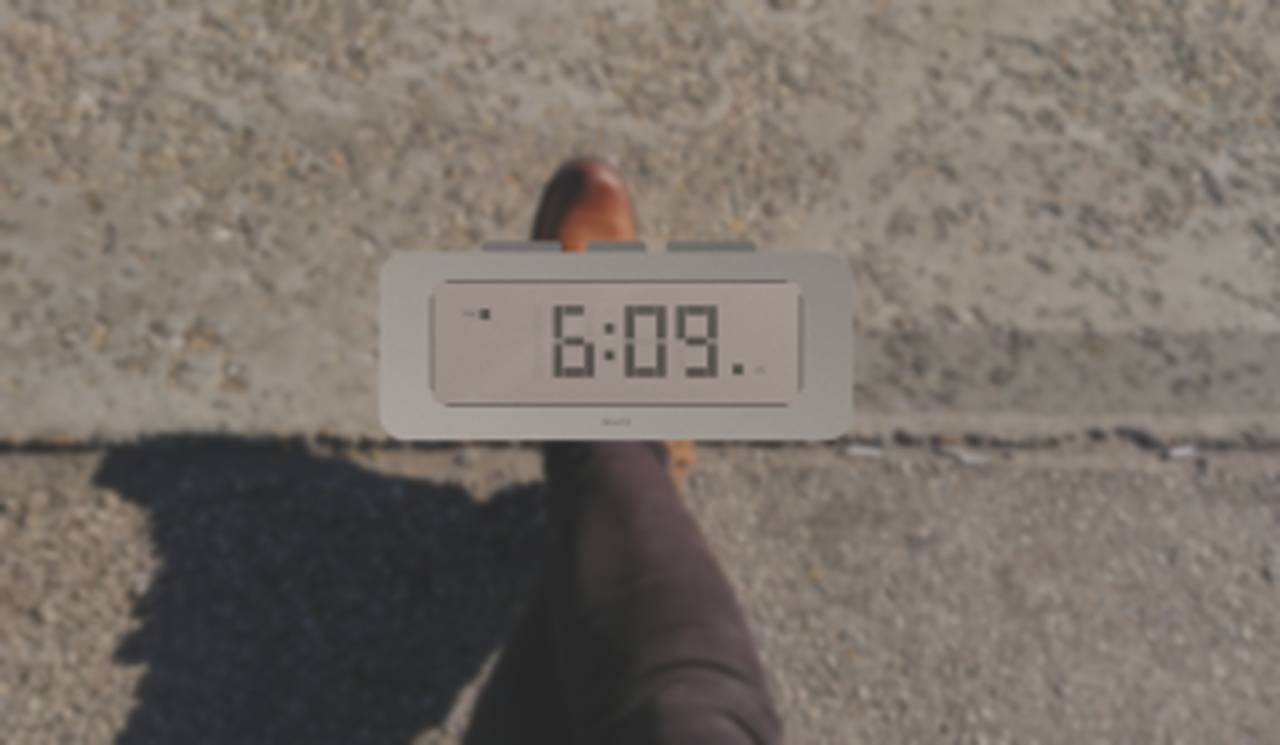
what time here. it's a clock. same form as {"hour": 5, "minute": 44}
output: {"hour": 6, "minute": 9}
